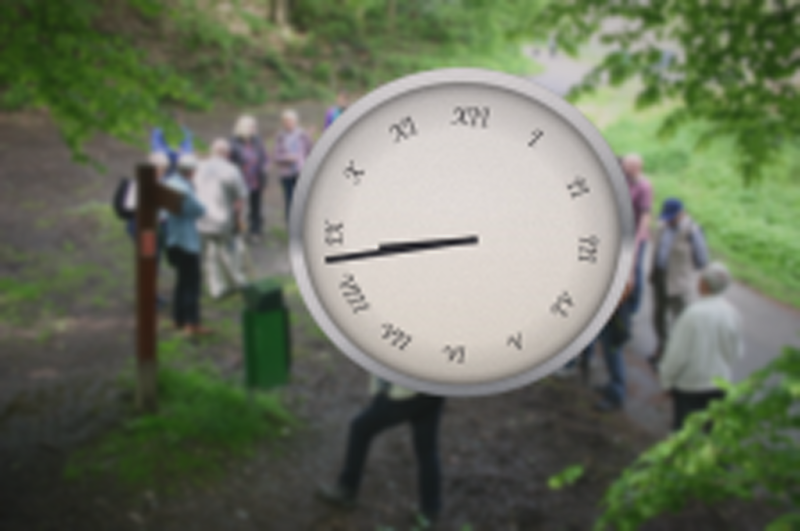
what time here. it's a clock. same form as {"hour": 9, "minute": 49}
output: {"hour": 8, "minute": 43}
